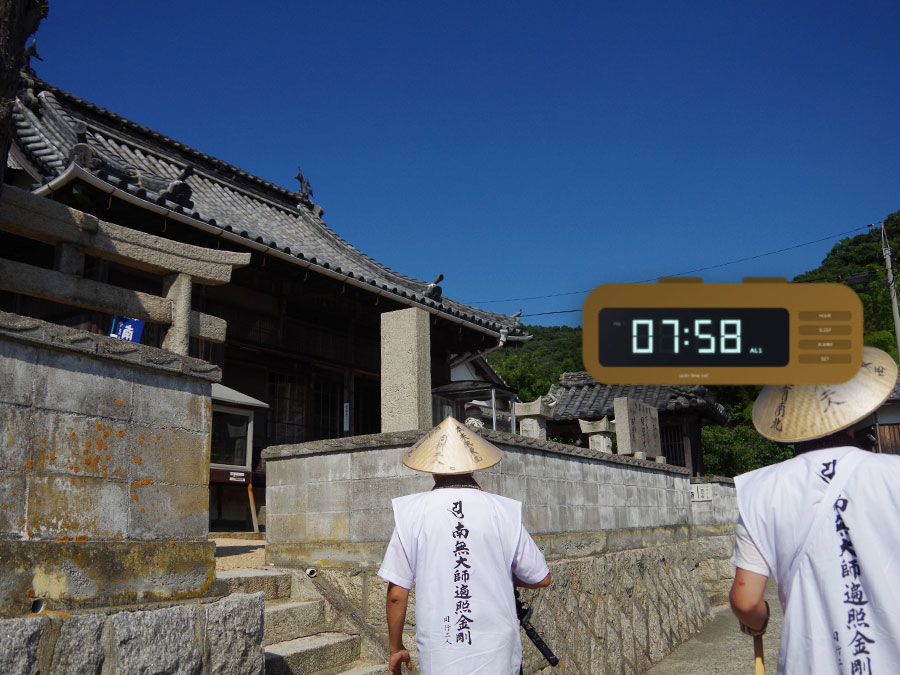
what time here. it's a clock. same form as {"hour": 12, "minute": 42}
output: {"hour": 7, "minute": 58}
